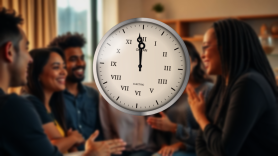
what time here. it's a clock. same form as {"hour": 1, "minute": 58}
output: {"hour": 11, "minute": 59}
